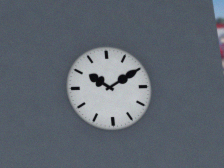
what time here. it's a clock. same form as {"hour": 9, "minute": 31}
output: {"hour": 10, "minute": 10}
